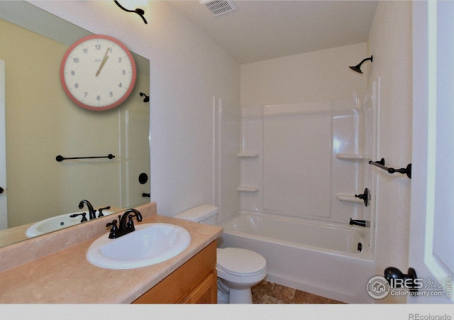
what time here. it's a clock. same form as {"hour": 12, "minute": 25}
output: {"hour": 1, "minute": 4}
